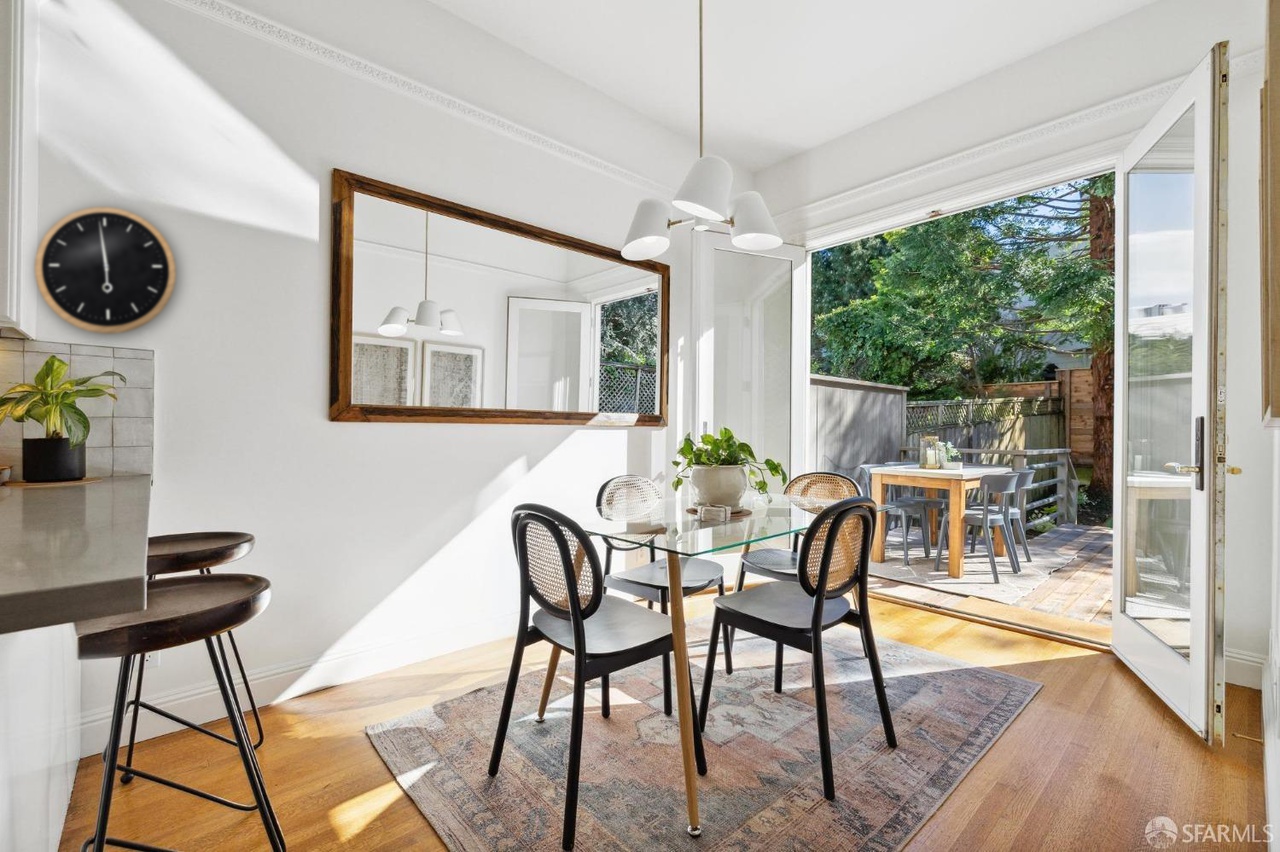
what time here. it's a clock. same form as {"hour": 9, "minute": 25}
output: {"hour": 5, "minute": 59}
